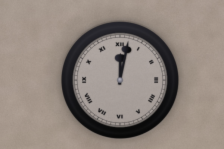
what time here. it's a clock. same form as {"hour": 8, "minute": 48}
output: {"hour": 12, "minute": 2}
